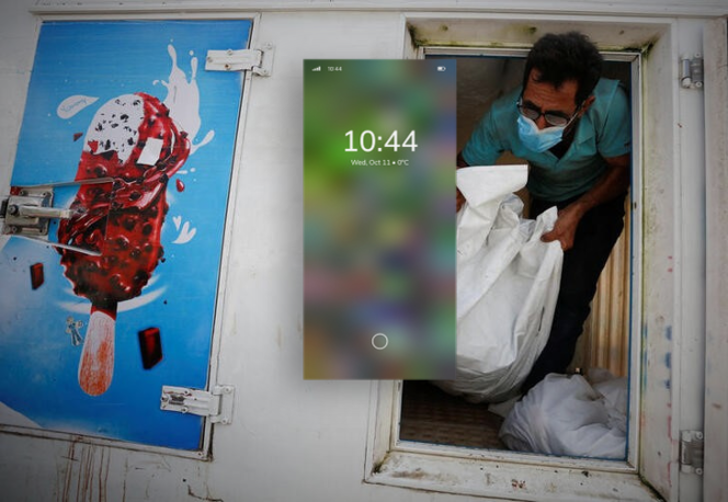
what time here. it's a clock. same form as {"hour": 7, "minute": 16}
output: {"hour": 10, "minute": 44}
